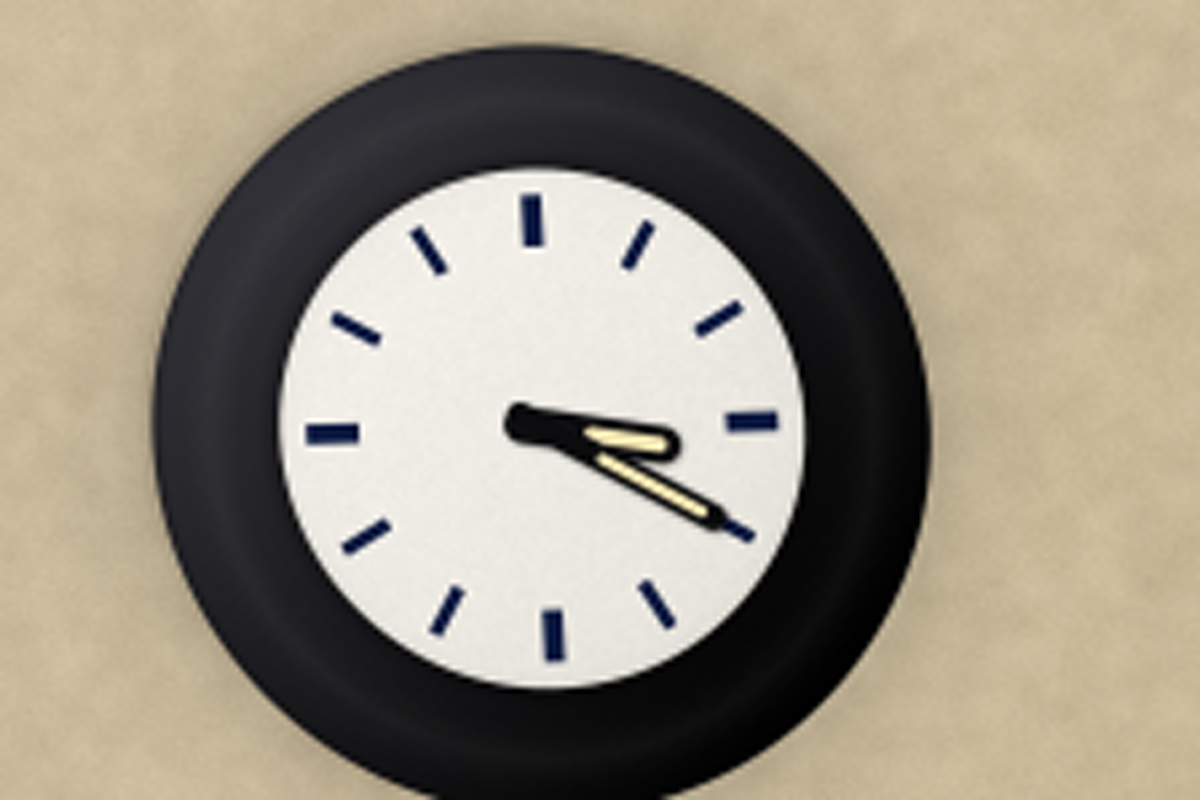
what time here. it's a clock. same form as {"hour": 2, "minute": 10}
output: {"hour": 3, "minute": 20}
